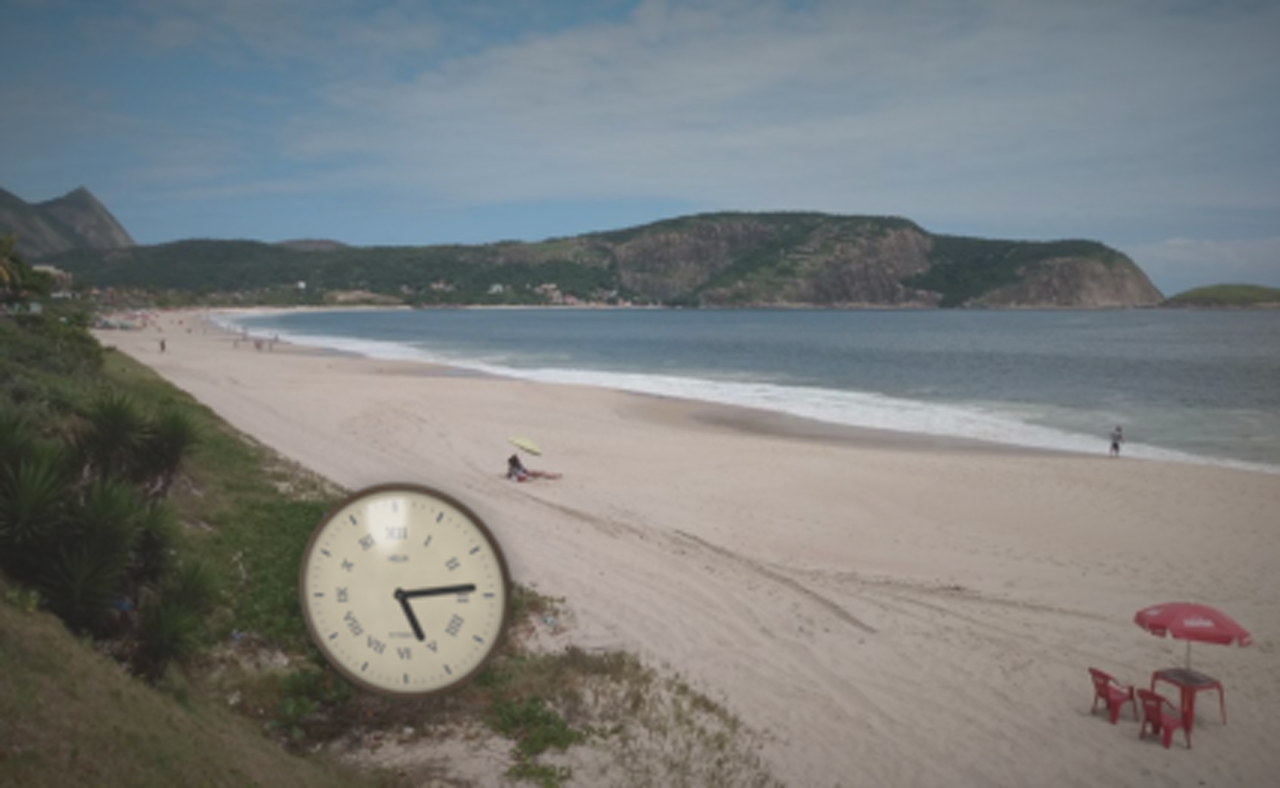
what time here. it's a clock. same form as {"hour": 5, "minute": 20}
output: {"hour": 5, "minute": 14}
